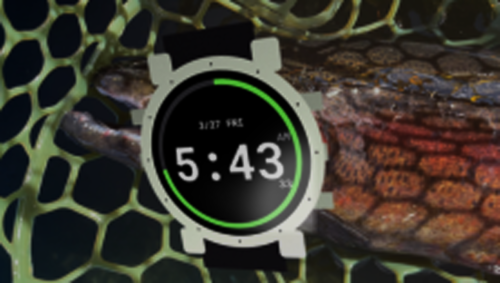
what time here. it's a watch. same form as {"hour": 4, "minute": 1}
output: {"hour": 5, "minute": 43}
